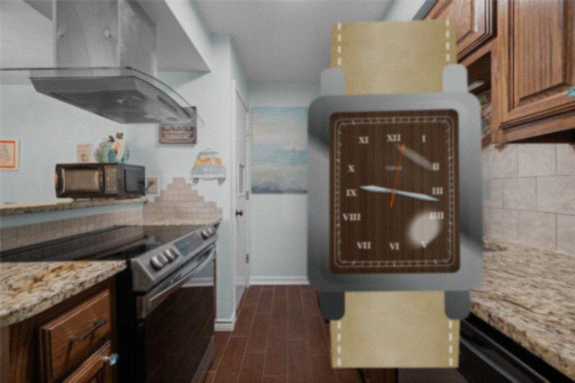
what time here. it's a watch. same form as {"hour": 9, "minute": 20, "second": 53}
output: {"hour": 9, "minute": 17, "second": 2}
